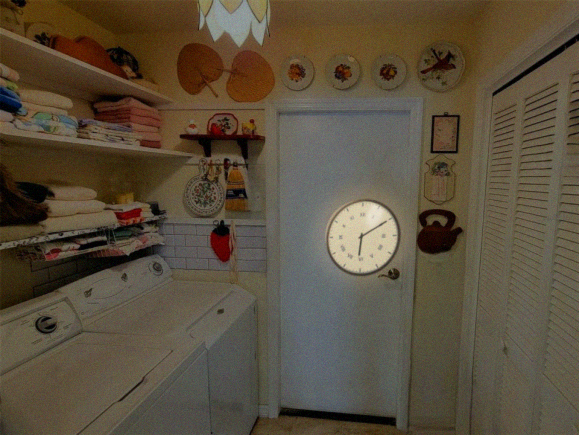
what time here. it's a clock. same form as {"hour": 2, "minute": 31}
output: {"hour": 6, "minute": 10}
